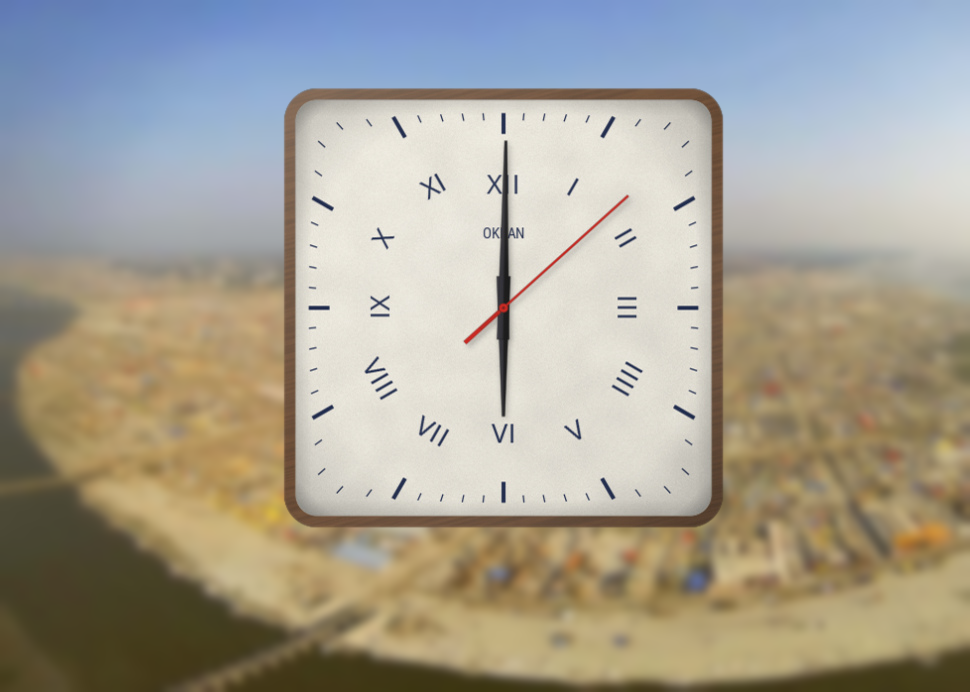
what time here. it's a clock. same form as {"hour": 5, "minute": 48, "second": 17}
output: {"hour": 6, "minute": 0, "second": 8}
